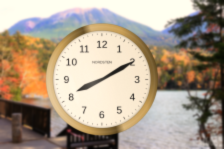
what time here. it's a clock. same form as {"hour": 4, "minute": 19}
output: {"hour": 8, "minute": 10}
